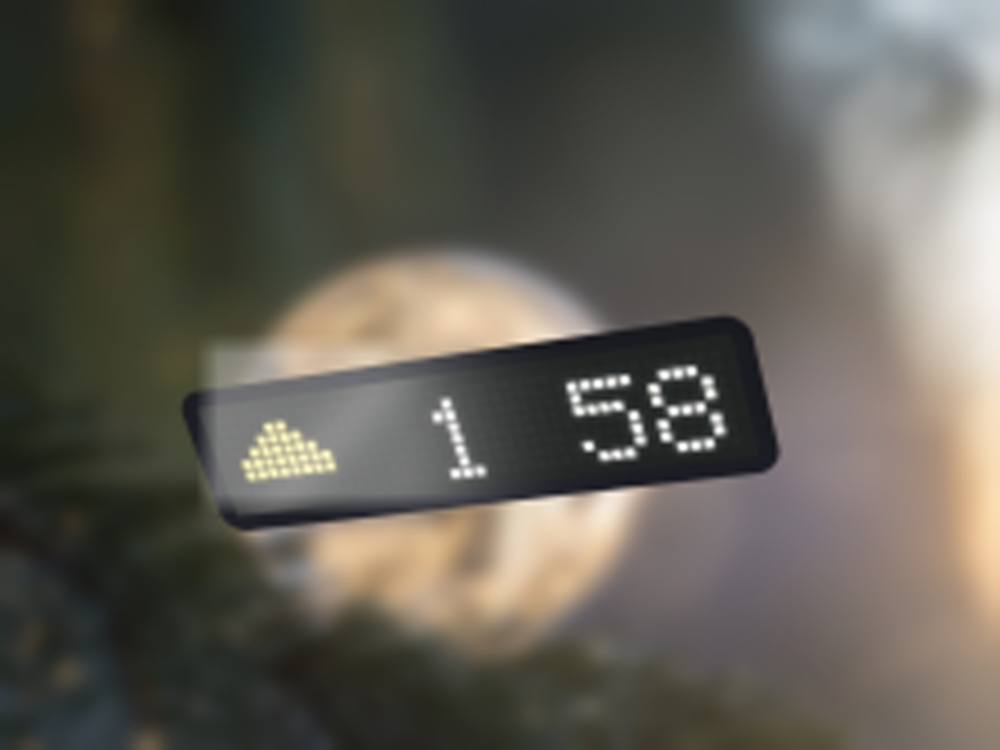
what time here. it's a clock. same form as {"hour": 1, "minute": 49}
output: {"hour": 1, "minute": 58}
